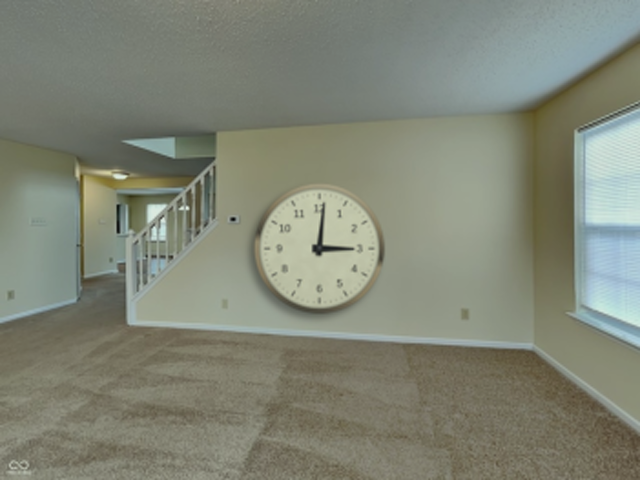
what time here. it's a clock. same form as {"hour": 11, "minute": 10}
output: {"hour": 3, "minute": 1}
